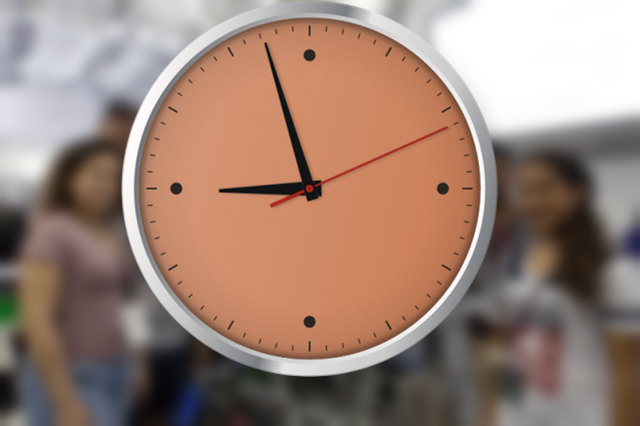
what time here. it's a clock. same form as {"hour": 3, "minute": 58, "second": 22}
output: {"hour": 8, "minute": 57, "second": 11}
